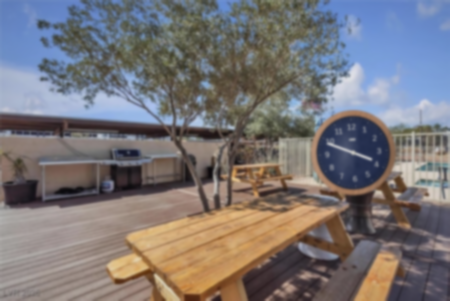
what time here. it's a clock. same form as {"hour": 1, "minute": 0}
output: {"hour": 3, "minute": 49}
